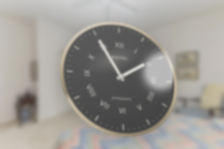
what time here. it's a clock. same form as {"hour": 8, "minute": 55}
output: {"hour": 1, "minute": 55}
